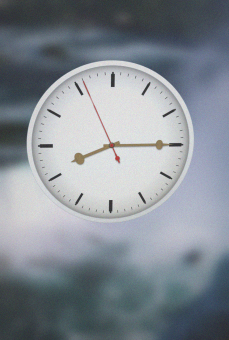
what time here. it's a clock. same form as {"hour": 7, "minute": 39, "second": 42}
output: {"hour": 8, "minute": 14, "second": 56}
